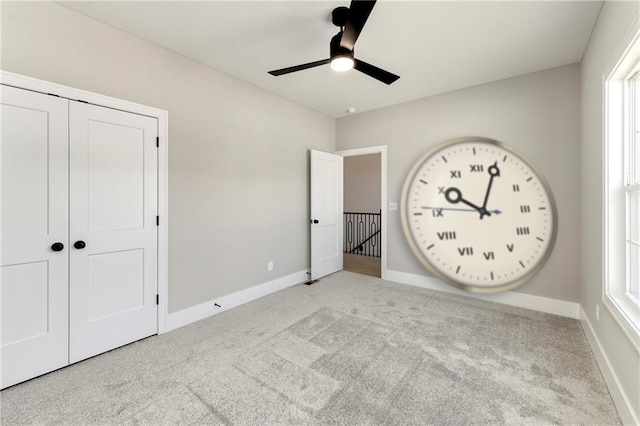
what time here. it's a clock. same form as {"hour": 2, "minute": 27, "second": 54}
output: {"hour": 10, "minute": 3, "second": 46}
